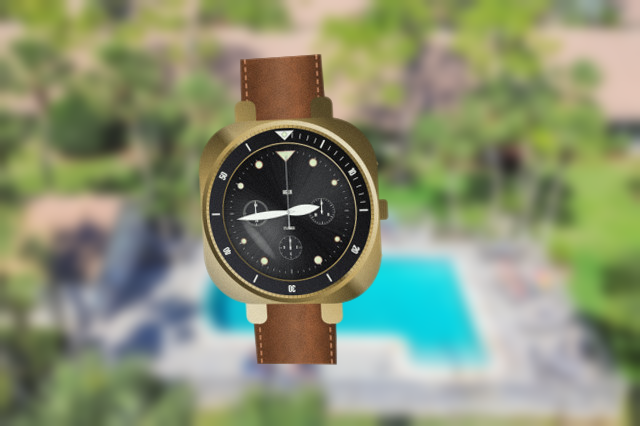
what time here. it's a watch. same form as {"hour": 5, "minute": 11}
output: {"hour": 2, "minute": 44}
